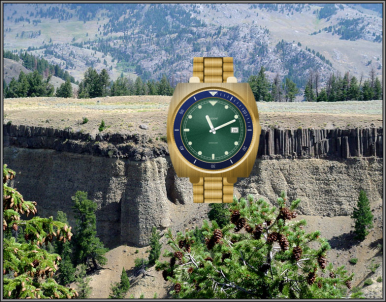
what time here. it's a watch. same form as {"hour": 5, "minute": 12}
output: {"hour": 11, "minute": 11}
